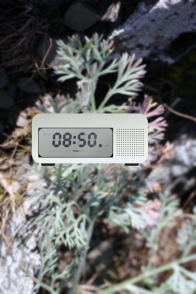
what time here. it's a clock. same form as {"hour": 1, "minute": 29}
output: {"hour": 8, "minute": 50}
